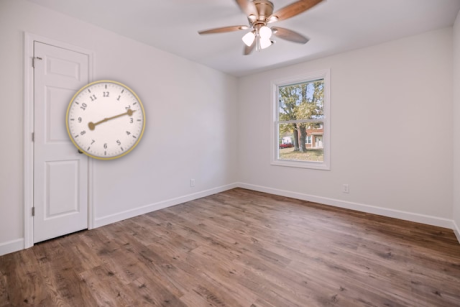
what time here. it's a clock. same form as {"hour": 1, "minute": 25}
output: {"hour": 8, "minute": 12}
